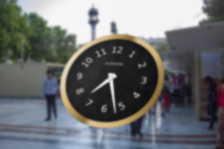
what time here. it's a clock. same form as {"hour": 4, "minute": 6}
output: {"hour": 7, "minute": 27}
